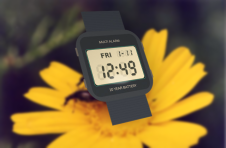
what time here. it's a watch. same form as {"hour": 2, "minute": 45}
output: {"hour": 12, "minute": 49}
